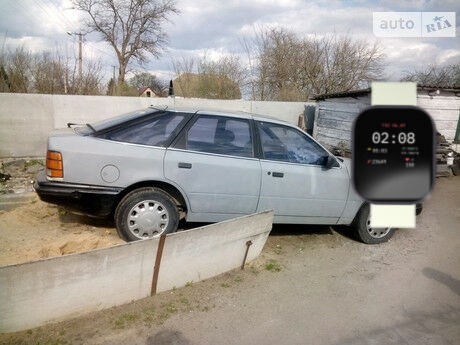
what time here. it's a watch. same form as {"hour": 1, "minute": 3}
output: {"hour": 2, "minute": 8}
